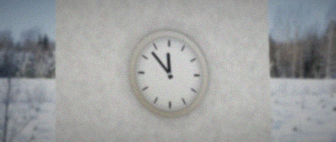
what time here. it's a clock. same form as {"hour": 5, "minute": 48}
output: {"hour": 11, "minute": 53}
